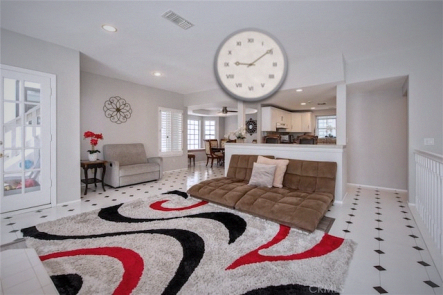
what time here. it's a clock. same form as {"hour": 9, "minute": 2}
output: {"hour": 9, "minute": 9}
